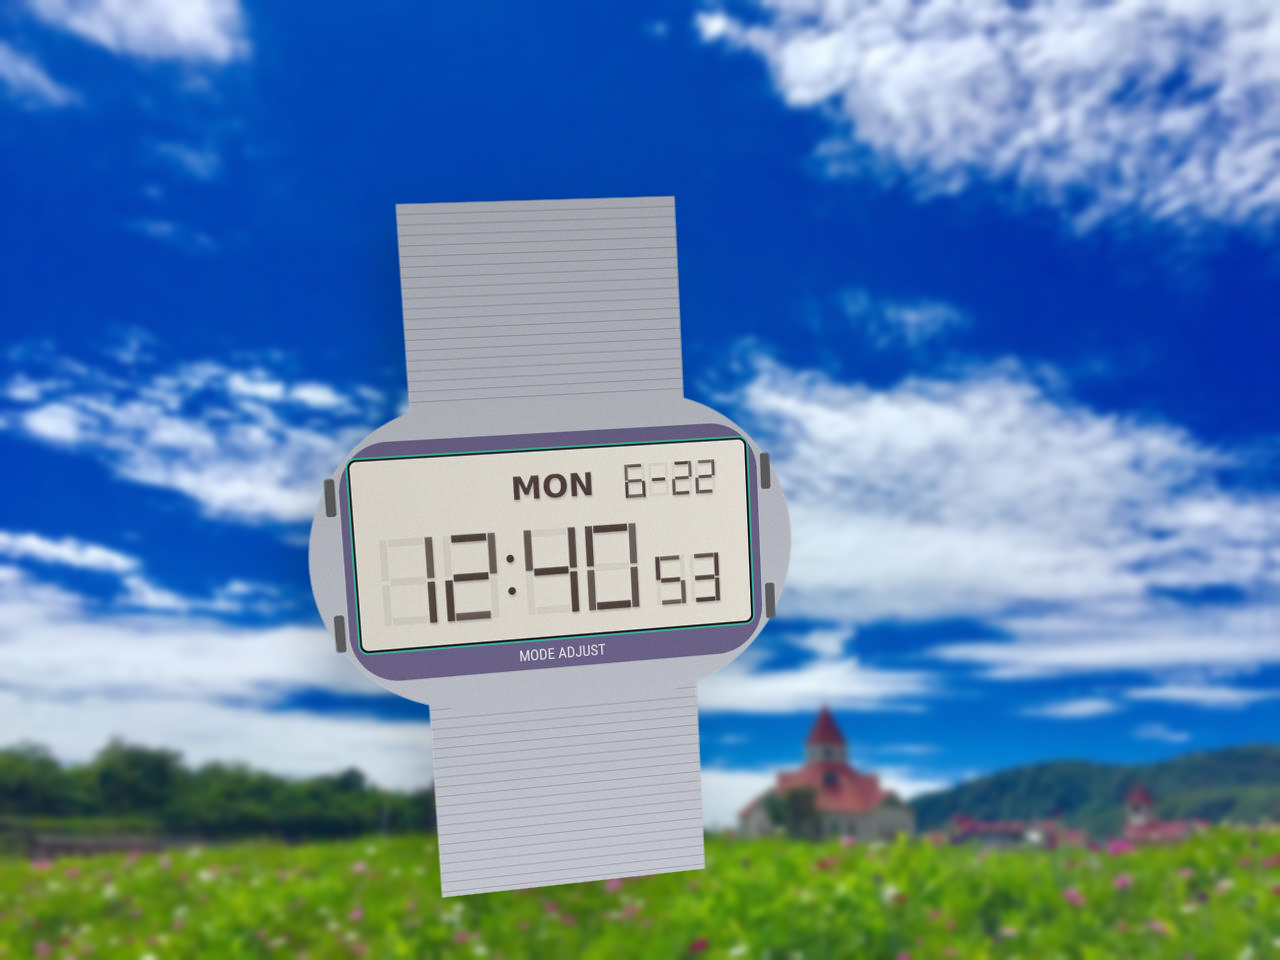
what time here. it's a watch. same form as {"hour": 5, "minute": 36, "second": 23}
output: {"hour": 12, "minute": 40, "second": 53}
